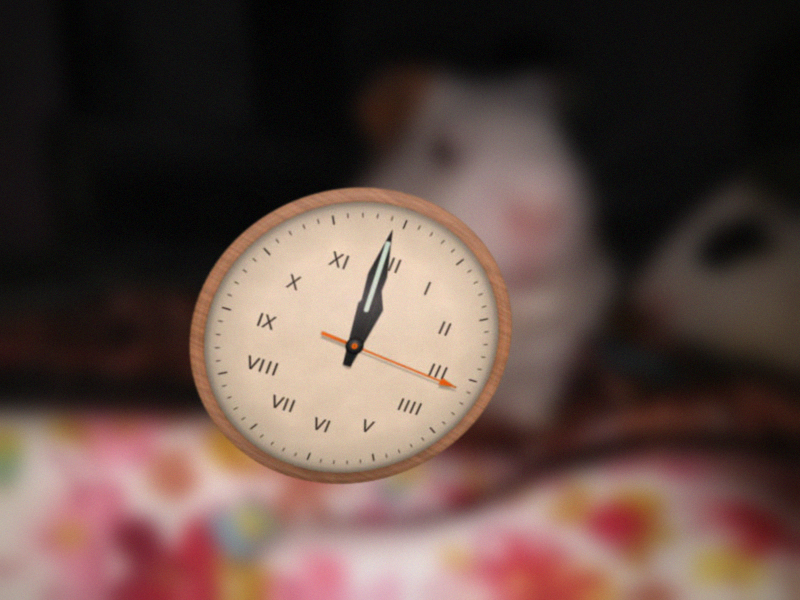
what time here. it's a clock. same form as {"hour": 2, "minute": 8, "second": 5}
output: {"hour": 11, "minute": 59, "second": 16}
